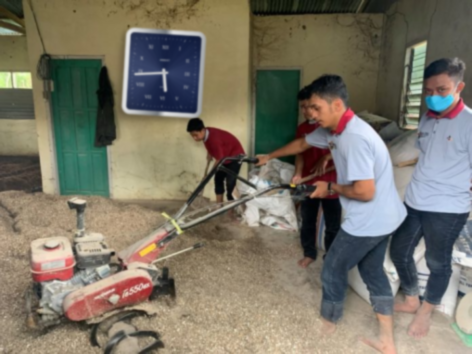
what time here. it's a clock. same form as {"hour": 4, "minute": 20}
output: {"hour": 5, "minute": 44}
